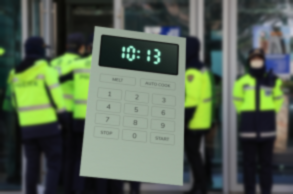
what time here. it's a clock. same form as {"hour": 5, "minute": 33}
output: {"hour": 10, "minute": 13}
